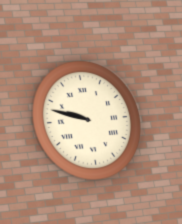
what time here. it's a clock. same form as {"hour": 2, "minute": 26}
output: {"hour": 9, "minute": 48}
